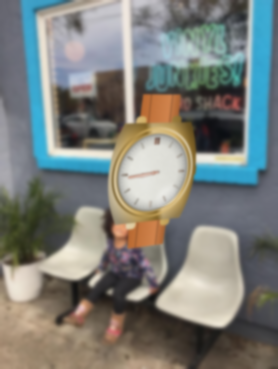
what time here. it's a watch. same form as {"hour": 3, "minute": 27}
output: {"hour": 8, "minute": 44}
